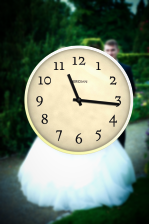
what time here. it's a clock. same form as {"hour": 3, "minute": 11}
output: {"hour": 11, "minute": 16}
